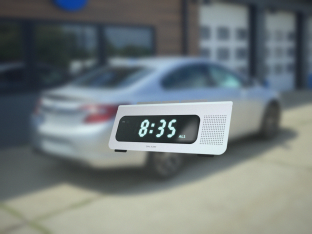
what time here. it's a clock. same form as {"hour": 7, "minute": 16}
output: {"hour": 8, "minute": 35}
